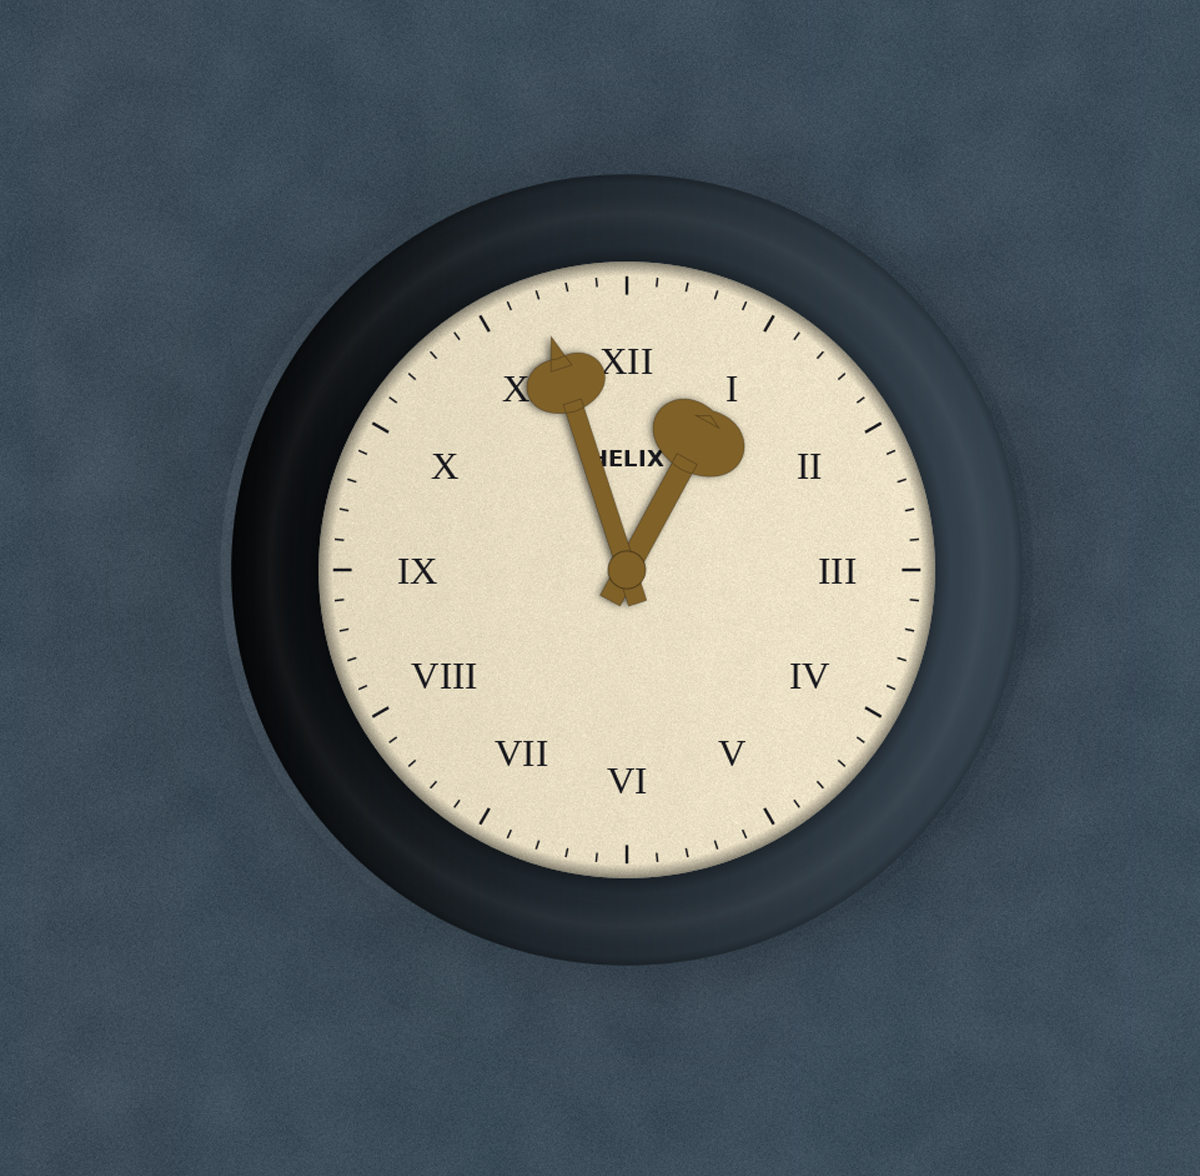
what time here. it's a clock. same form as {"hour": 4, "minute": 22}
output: {"hour": 12, "minute": 57}
